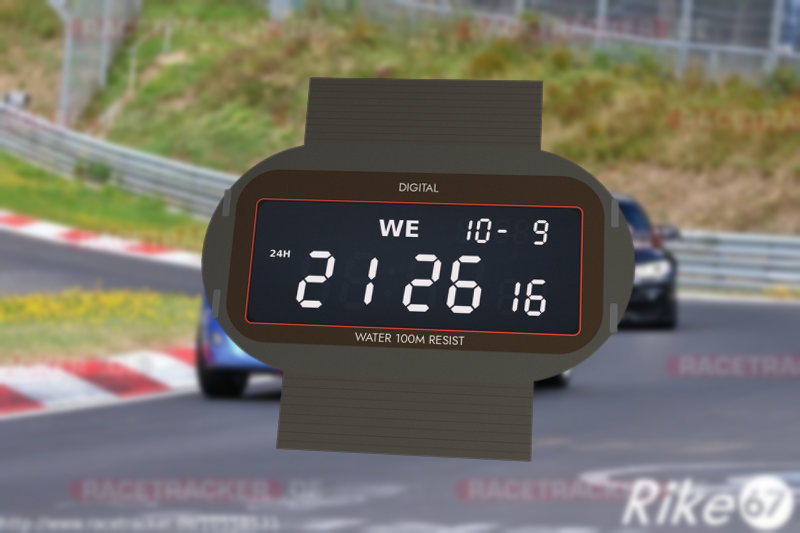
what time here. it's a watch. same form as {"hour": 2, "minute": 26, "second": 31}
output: {"hour": 21, "minute": 26, "second": 16}
